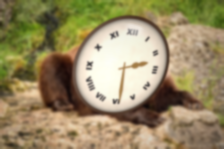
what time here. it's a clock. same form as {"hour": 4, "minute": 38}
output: {"hour": 2, "minute": 29}
